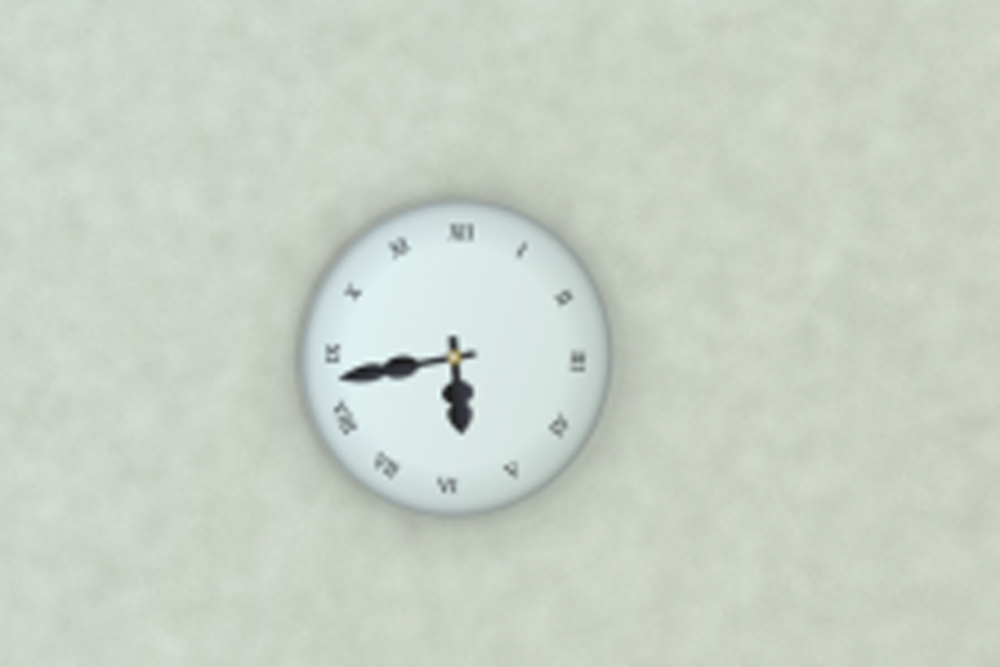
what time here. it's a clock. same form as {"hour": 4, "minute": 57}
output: {"hour": 5, "minute": 43}
